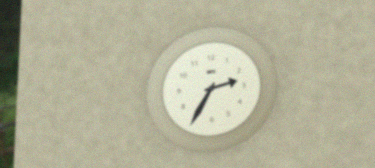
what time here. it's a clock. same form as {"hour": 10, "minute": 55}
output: {"hour": 2, "minute": 35}
